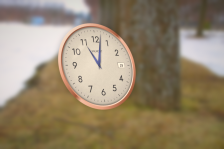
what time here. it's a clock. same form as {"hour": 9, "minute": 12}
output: {"hour": 11, "minute": 2}
